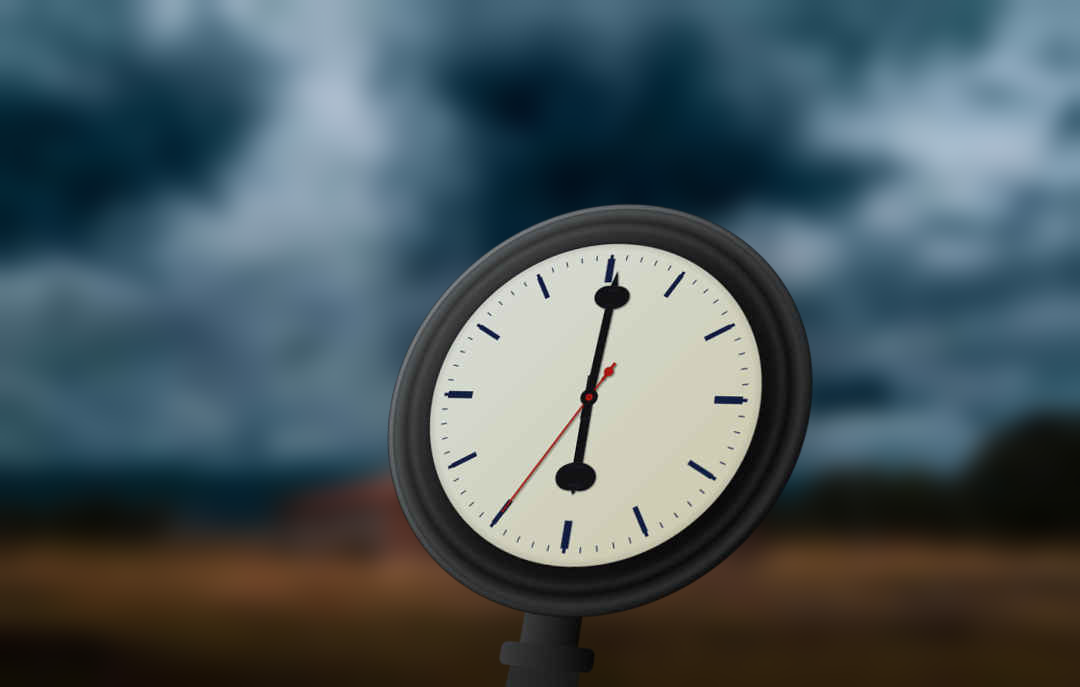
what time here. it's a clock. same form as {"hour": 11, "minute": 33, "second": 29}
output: {"hour": 6, "minute": 0, "second": 35}
